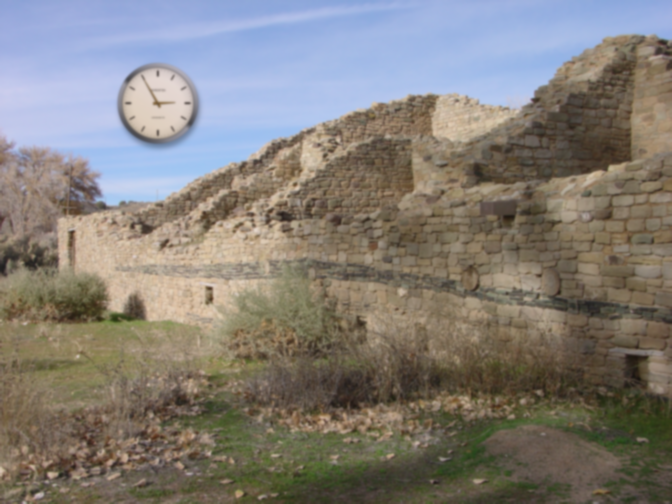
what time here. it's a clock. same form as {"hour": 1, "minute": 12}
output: {"hour": 2, "minute": 55}
